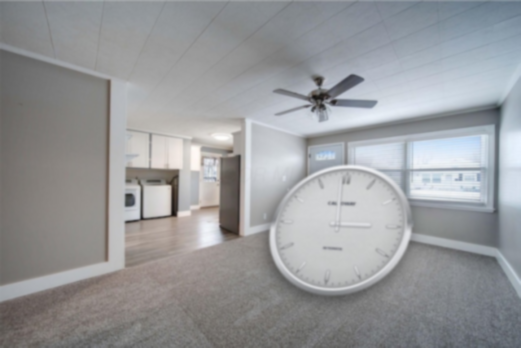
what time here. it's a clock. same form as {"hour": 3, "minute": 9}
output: {"hour": 2, "minute": 59}
